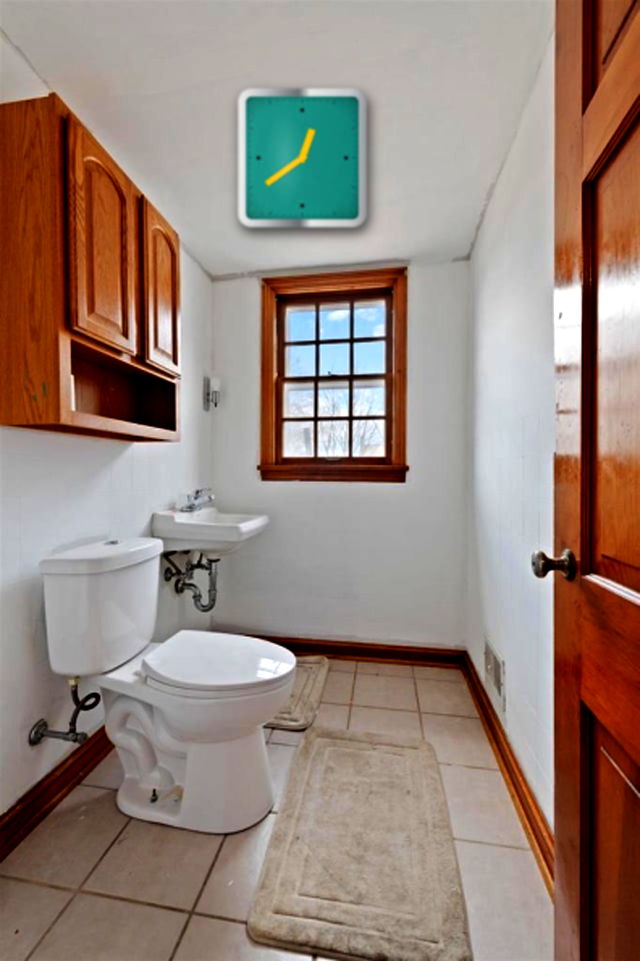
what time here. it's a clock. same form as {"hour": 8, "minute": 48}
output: {"hour": 12, "minute": 39}
